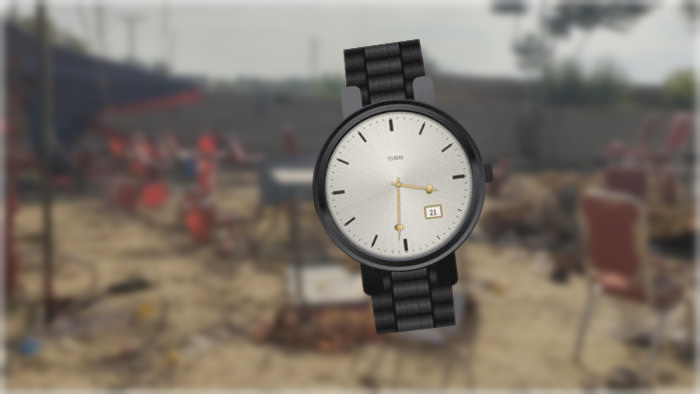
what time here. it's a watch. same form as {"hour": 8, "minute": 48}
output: {"hour": 3, "minute": 31}
